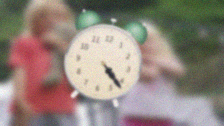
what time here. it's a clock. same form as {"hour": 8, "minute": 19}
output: {"hour": 4, "minute": 22}
